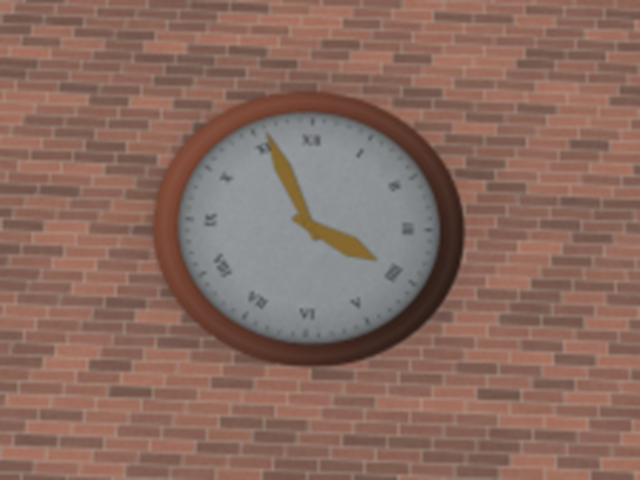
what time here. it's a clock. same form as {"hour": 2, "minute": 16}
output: {"hour": 3, "minute": 56}
